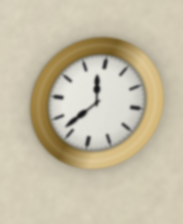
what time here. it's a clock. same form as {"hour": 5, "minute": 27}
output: {"hour": 11, "minute": 37}
